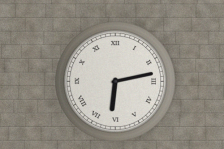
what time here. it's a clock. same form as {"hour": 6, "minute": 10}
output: {"hour": 6, "minute": 13}
